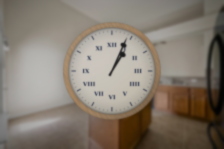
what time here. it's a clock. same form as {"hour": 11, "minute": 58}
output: {"hour": 1, "minute": 4}
